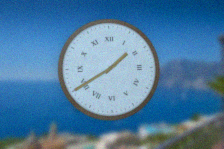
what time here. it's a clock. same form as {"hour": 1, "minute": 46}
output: {"hour": 1, "minute": 40}
